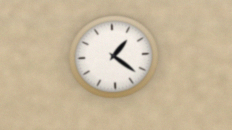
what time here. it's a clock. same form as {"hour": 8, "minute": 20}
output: {"hour": 1, "minute": 22}
